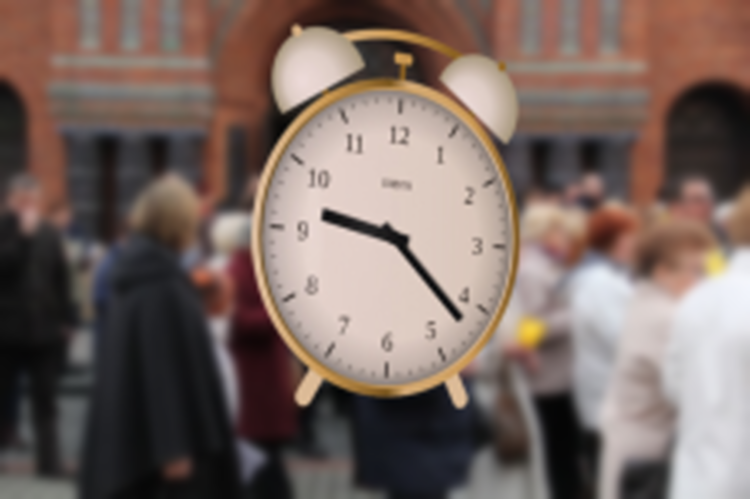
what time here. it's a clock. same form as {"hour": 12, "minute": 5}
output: {"hour": 9, "minute": 22}
